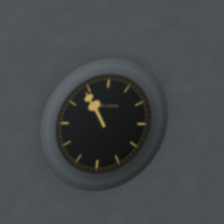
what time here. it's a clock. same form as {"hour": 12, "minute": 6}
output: {"hour": 10, "minute": 54}
